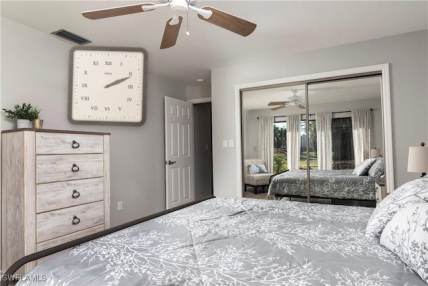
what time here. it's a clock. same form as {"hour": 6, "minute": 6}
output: {"hour": 2, "minute": 11}
